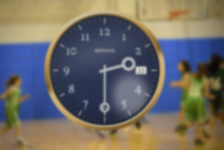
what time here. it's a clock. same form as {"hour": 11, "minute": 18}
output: {"hour": 2, "minute": 30}
